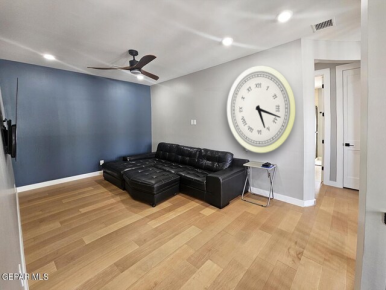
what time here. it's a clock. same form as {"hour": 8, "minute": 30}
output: {"hour": 5, "minute": 18}
